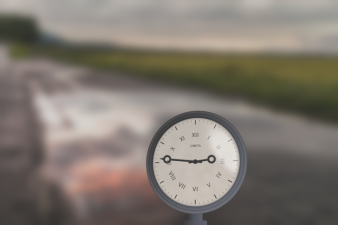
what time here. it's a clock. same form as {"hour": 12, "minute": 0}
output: {"hour": 2, "minute": 46}
